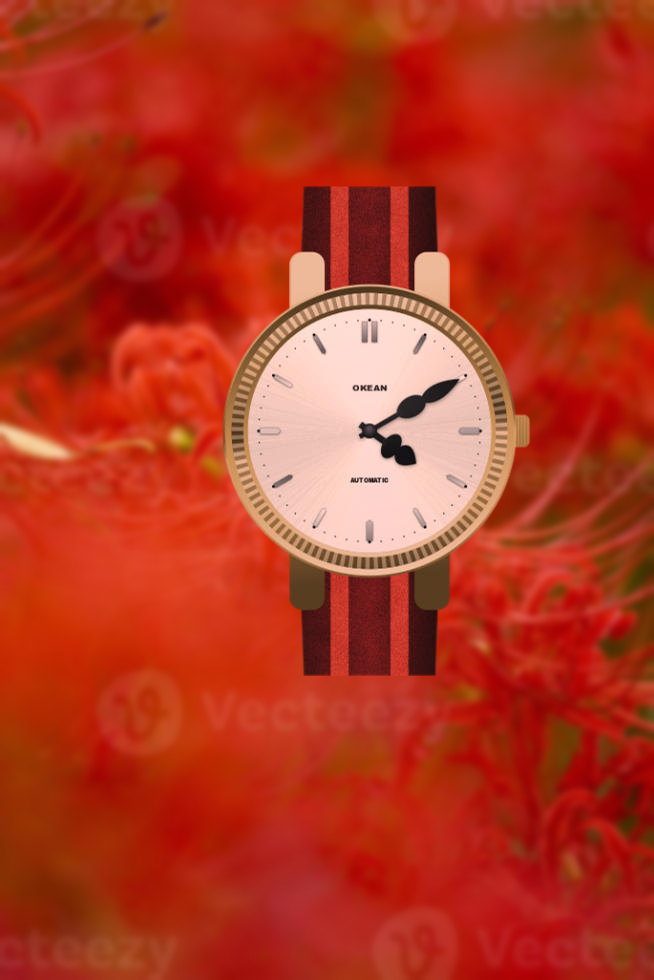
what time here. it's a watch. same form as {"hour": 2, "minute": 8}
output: {"hour": 4, "minute": 10}
